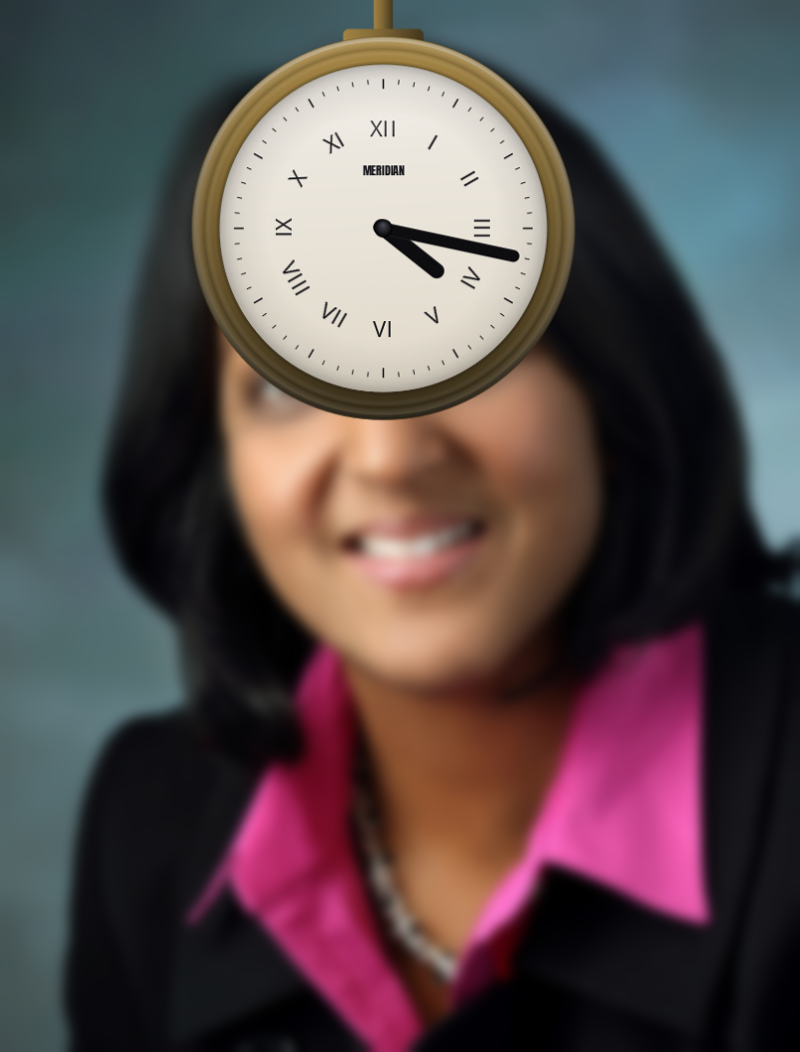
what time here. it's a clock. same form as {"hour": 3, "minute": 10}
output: {"hour": 4, "minute": 17}
